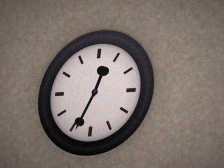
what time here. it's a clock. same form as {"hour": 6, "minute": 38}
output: {"hour": 12, "minute": 34}
